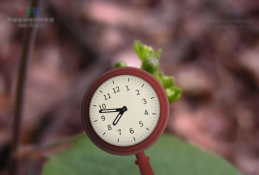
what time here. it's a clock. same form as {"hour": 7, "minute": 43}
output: {"hour": 7, "minute": 48}
